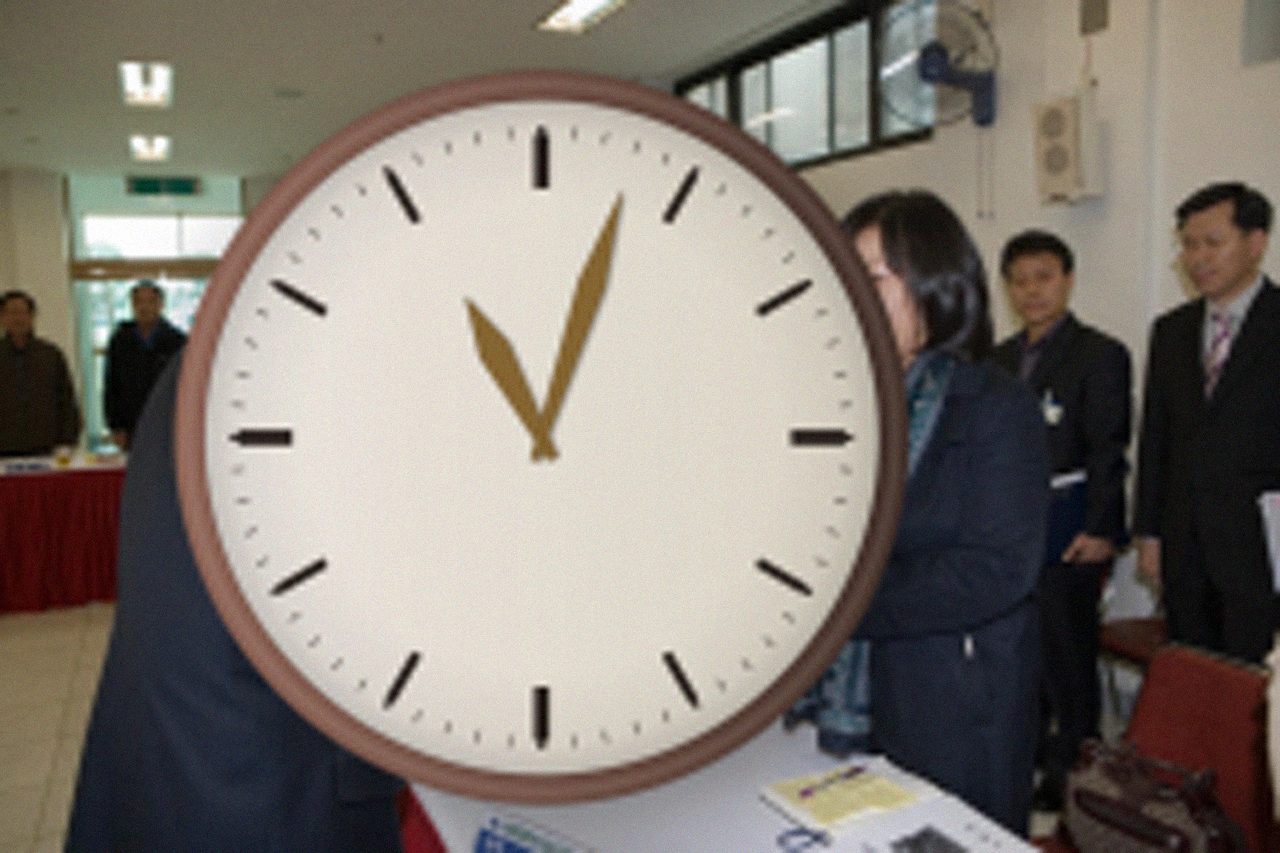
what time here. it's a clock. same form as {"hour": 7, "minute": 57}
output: {"hour": 11, "minute": 3}
